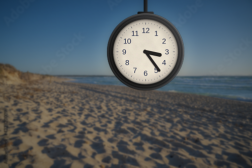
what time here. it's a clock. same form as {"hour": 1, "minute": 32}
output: {"hour": 3, "minute": 24}
